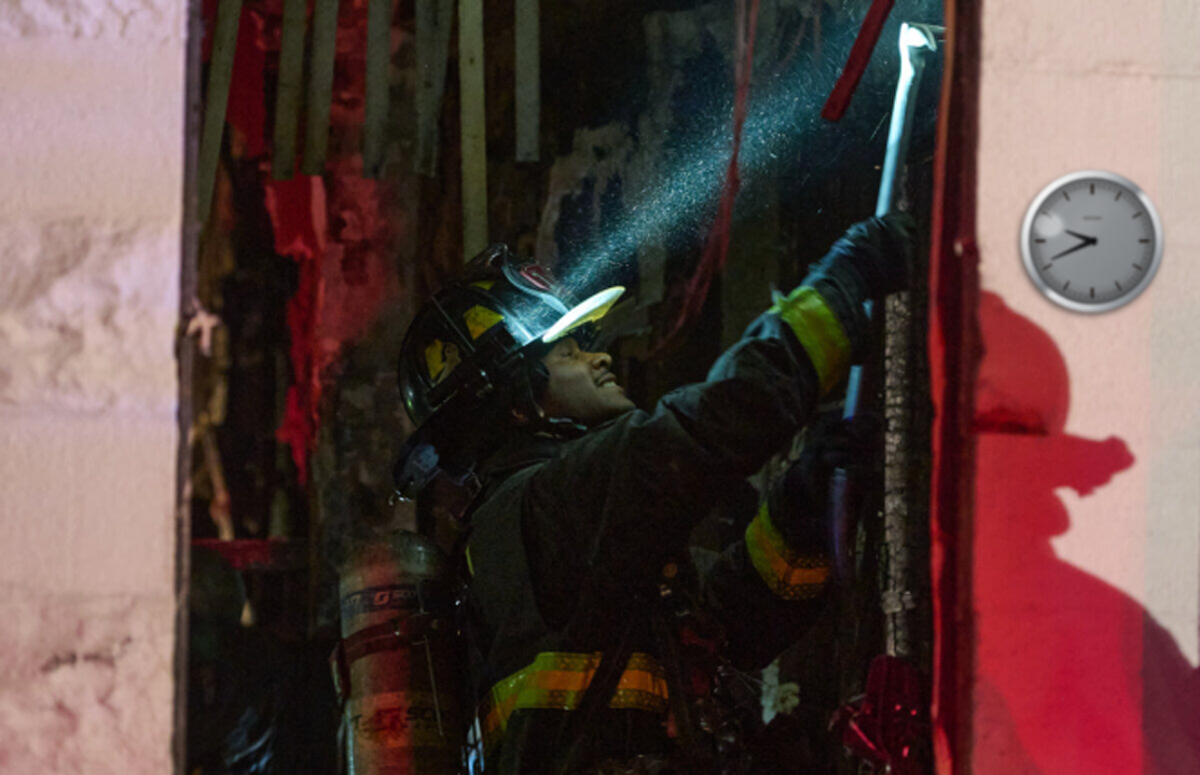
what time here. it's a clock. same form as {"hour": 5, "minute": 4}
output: {"hour": 9, "minute": 41}
